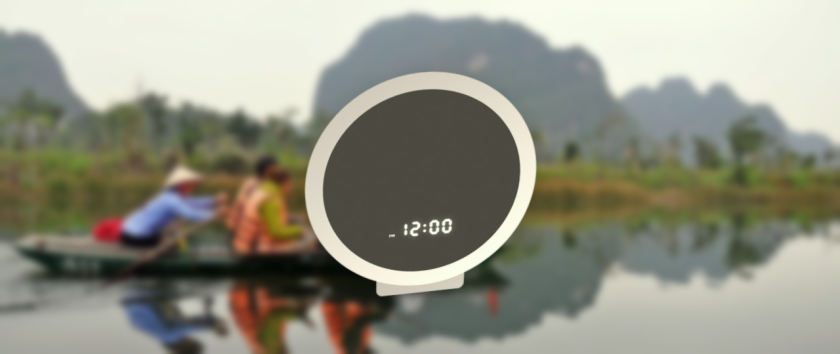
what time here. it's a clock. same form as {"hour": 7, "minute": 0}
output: {"hour": 12, "minute": 0}
